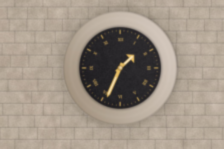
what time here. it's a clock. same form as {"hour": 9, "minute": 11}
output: {"hour": 1, "minute": 34}
